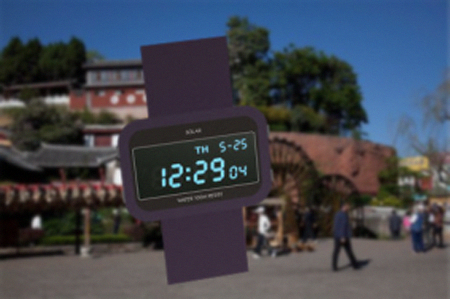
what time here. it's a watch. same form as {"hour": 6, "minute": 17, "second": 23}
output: {"hour": 12, "minute": 29, "second": 4}
